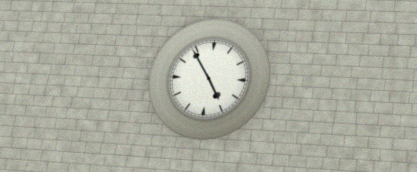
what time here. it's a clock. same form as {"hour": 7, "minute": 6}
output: {"hour": 4, "minute": 54}
